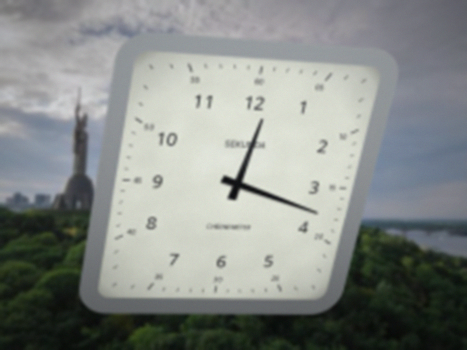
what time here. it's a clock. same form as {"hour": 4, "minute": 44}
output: {"hour": 12, "minute": 18}
